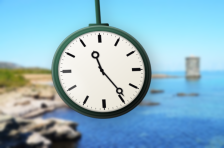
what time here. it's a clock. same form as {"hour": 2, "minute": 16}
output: {"hour": 11, "minute": 24}
